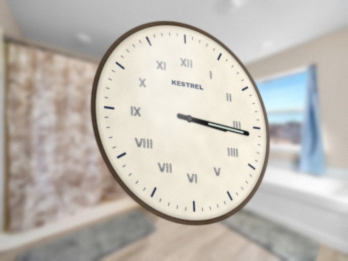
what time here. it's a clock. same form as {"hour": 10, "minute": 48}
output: {"hour": 3, "minute": 16}
